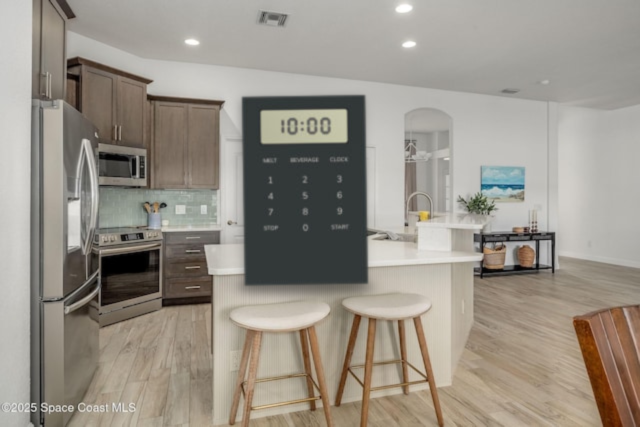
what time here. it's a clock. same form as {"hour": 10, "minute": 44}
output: {"hour": 10, "minute": 0}
